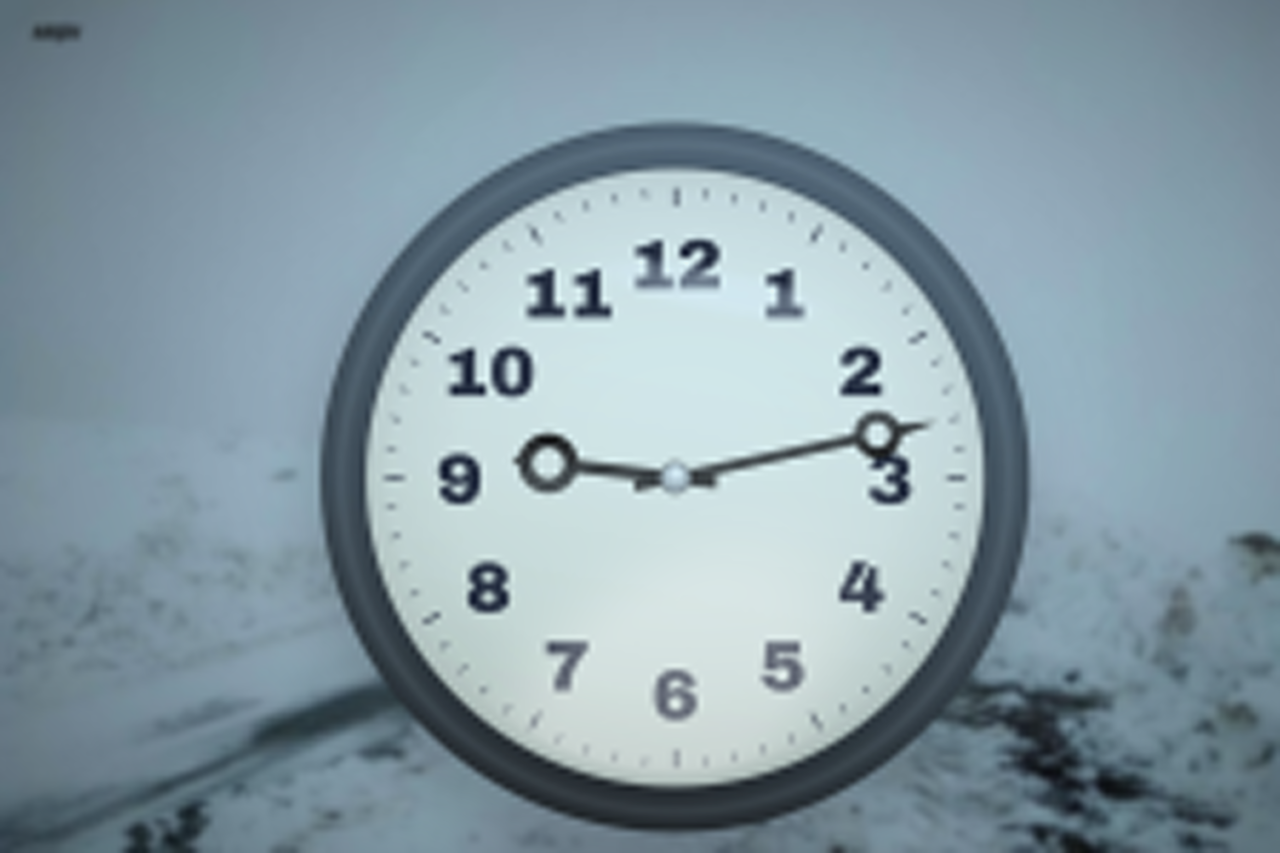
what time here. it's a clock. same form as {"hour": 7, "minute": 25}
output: {"hour": 9, "minute": 13}
